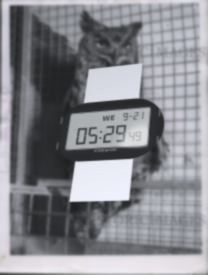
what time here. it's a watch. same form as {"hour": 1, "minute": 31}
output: {"hour": 5, "minute": 29}
